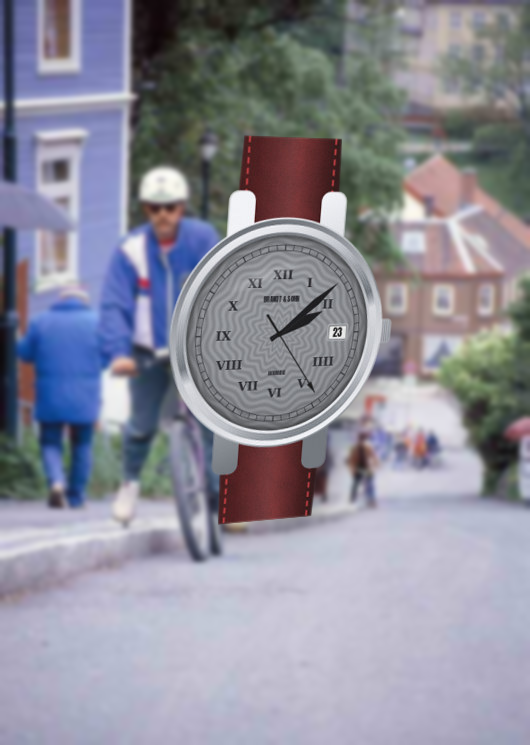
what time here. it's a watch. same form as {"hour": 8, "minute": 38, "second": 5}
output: {"hour": 2, "minute": 8, "second": 24}
